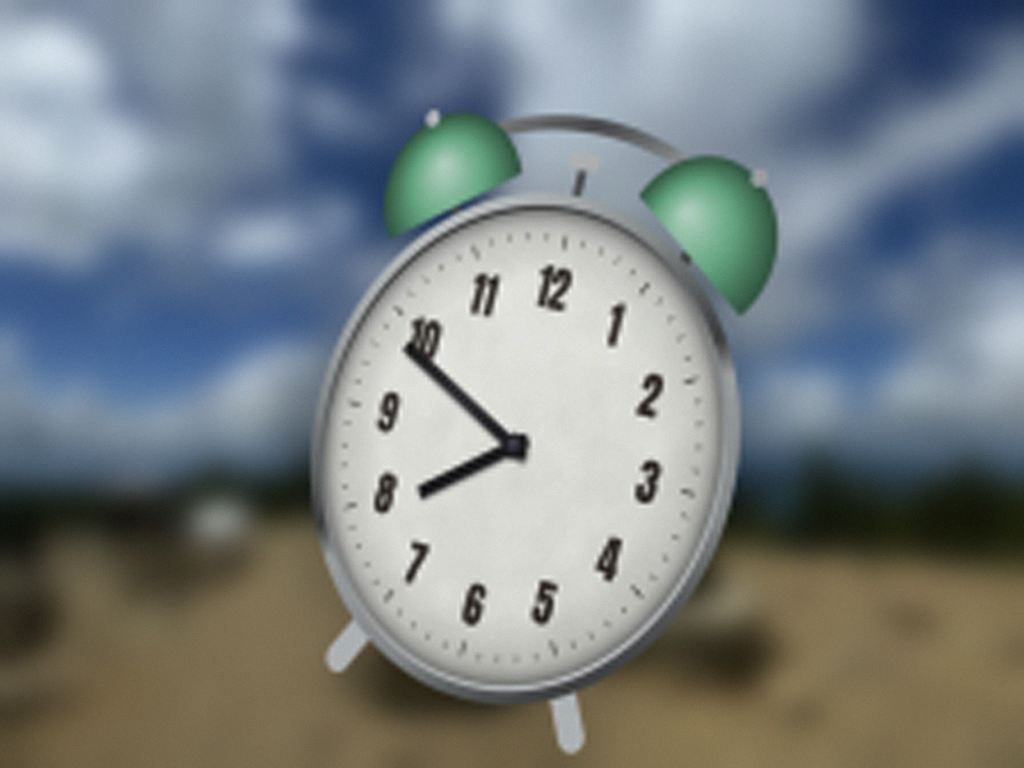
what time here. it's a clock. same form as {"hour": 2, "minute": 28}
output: {"hour": 7, "minute": 49}
